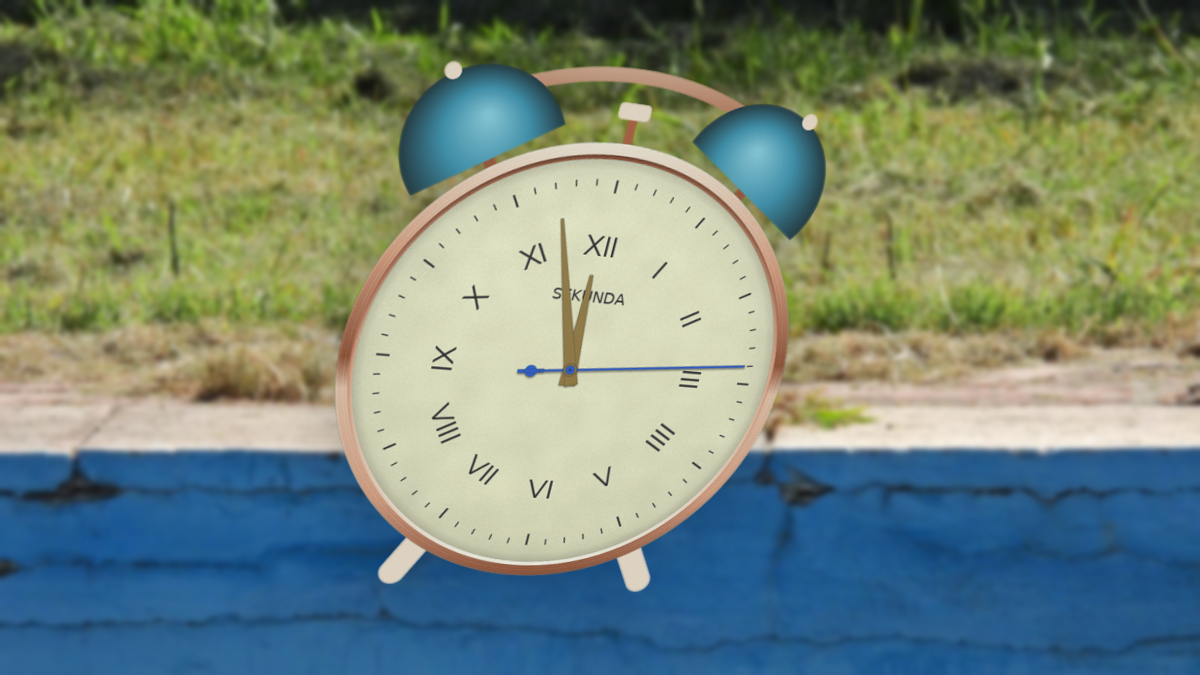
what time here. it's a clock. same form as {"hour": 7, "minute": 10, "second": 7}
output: {"hour": 11, "minute": 57, "second": 14}
